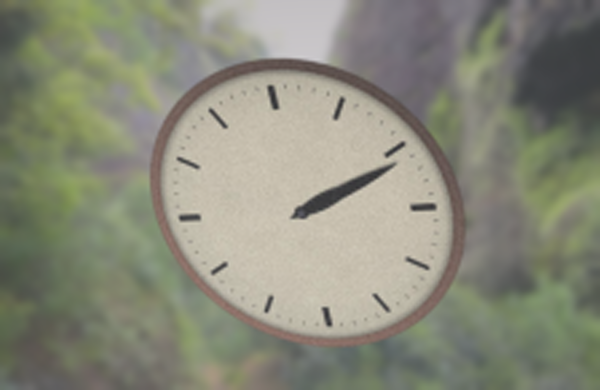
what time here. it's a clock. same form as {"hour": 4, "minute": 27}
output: {"hour": 2, "minute": 11}
